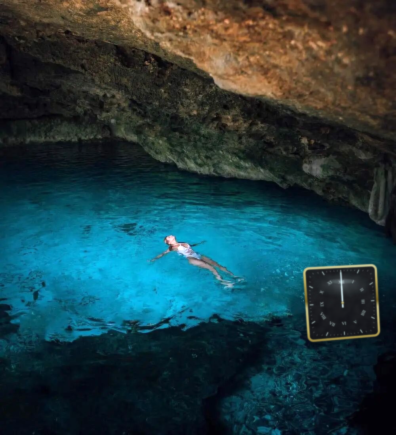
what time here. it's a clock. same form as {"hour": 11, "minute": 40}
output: {"hour": 12, "minute": 0}
